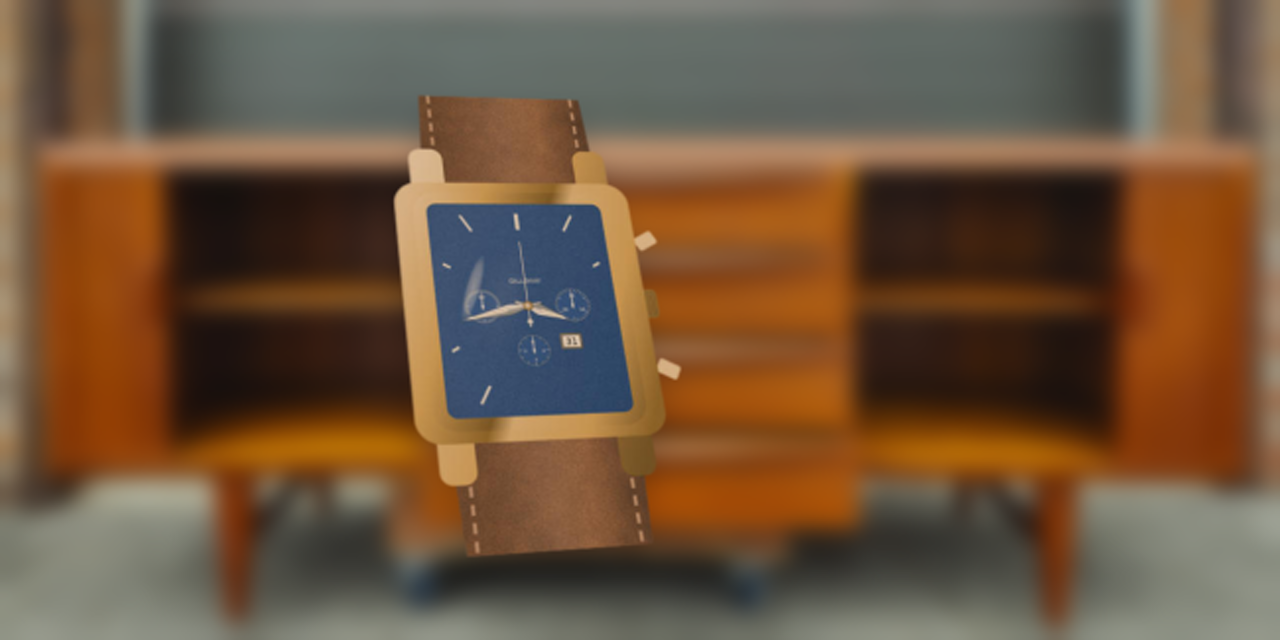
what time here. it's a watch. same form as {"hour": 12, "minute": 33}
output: {"hour": 3, "minute": 43}
